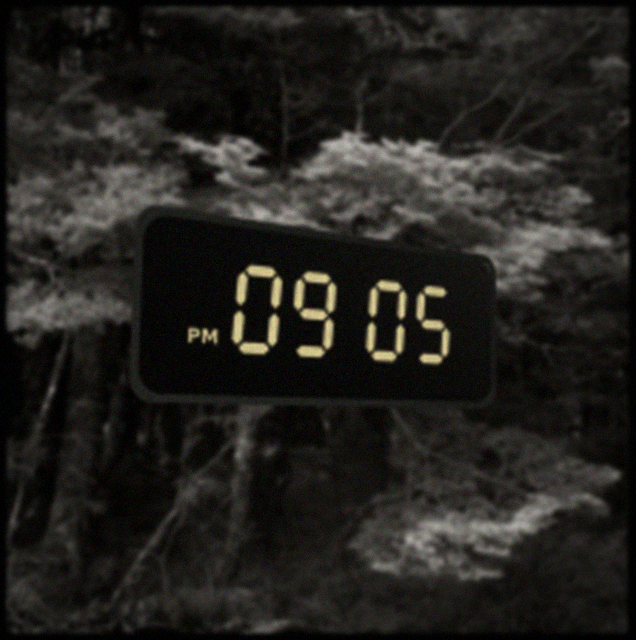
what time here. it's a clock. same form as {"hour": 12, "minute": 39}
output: {"hour": 9, "minute": 5}
